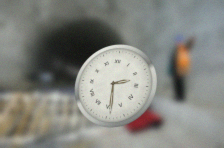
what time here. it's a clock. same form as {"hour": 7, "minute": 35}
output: {"hour": 2, "minute": 29}
